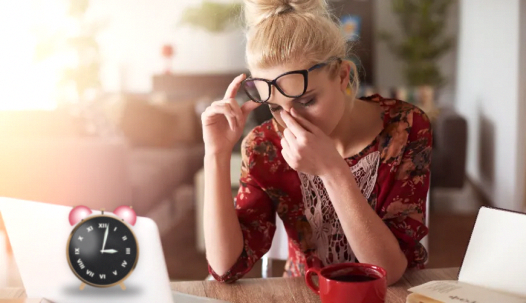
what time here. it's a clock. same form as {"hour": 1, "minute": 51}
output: {"hour": 3, "minute": 2}
